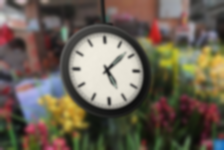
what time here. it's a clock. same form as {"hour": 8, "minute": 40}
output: {"hour": 5, "minute": 8}
